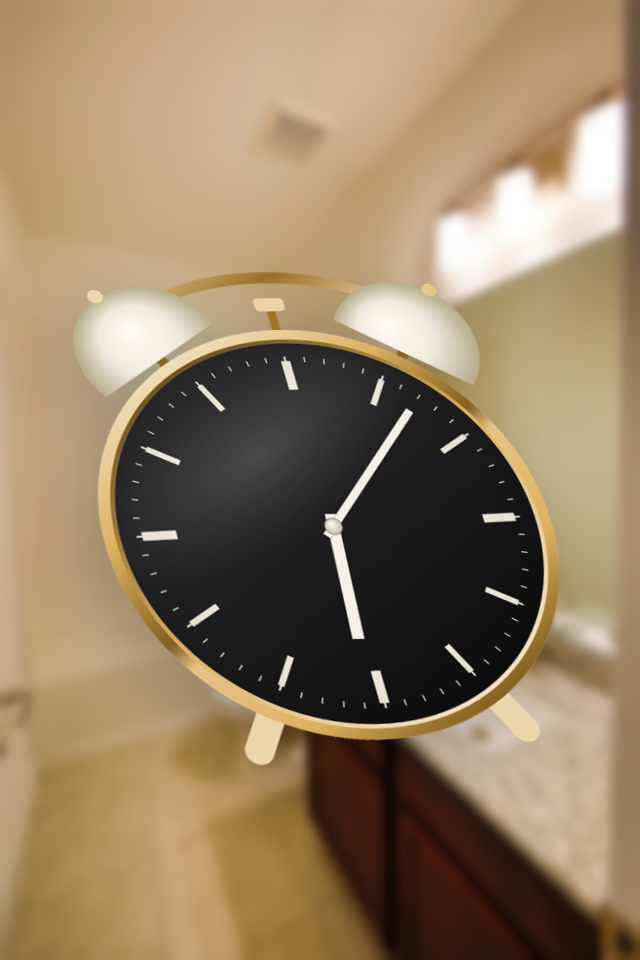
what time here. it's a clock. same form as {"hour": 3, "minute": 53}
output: {"hour": 6, "minute": 7}
